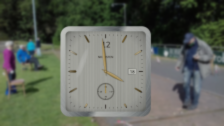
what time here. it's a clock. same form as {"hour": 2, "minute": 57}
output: {"hour": 3, "minute": 59}
